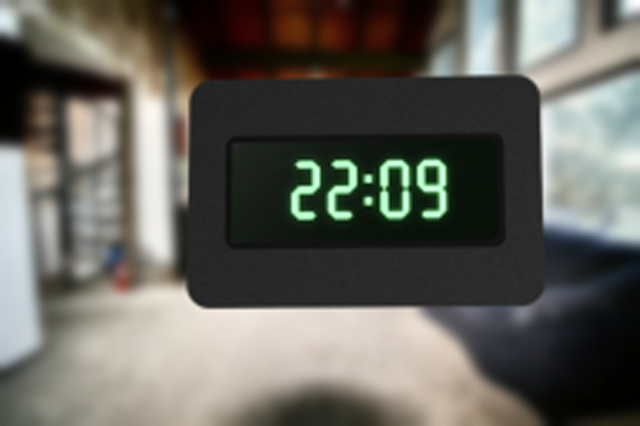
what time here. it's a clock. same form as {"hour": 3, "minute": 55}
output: {"hour": 22, "minute": 9}
